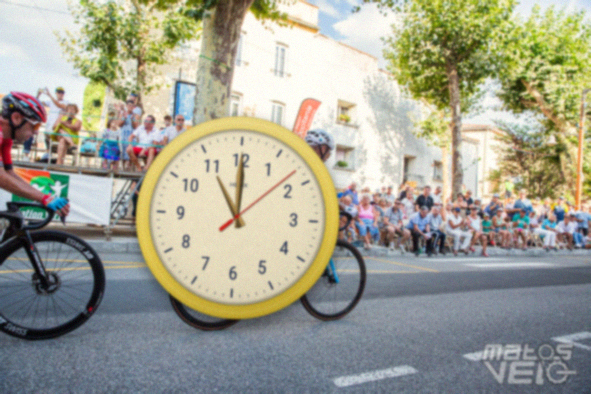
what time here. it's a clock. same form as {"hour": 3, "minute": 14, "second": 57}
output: {"hour": 11, "minute": 0, "second": 8}
